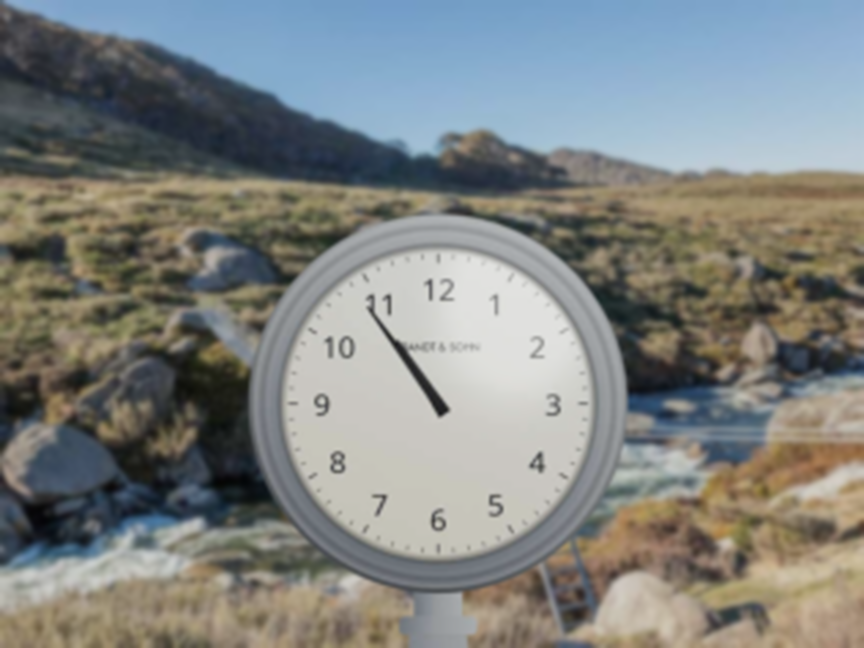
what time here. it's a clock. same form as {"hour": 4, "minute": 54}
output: {"hour": 10, "minute": 54}
